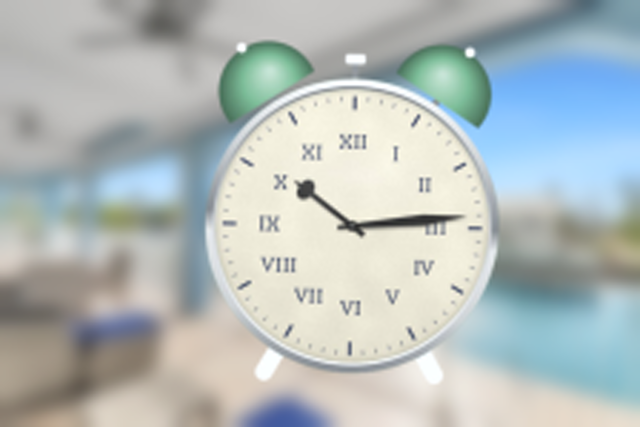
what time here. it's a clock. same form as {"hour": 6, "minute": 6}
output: {"hour": 10, "minute": 14}
